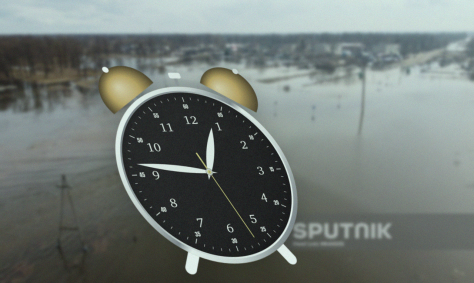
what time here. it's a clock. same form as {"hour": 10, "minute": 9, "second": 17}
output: {"hour": 12, "minute": 46, "second": 27}
